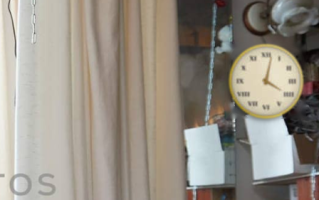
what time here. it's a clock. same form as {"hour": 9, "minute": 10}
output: {"hour": 4, "minute": 2}
